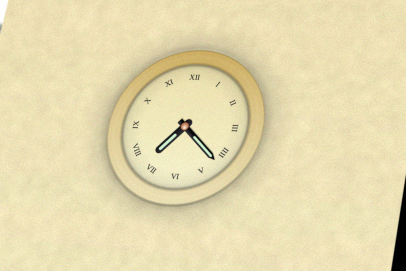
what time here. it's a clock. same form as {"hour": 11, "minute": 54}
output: {"hour": 7, "minute": 22}
